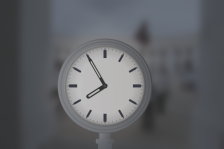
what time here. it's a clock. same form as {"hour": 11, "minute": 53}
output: {"hour": 7, "minute": 55}
